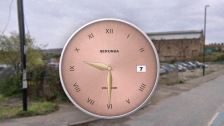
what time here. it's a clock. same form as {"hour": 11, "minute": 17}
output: {"hour": 9, "minute": 30}
